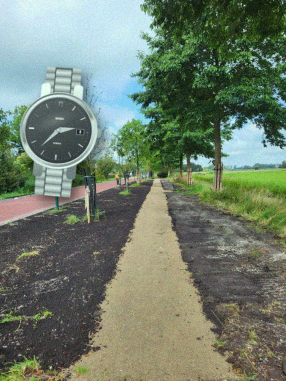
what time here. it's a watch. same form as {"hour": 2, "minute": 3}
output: {"hour": 2, "minute": 37}
